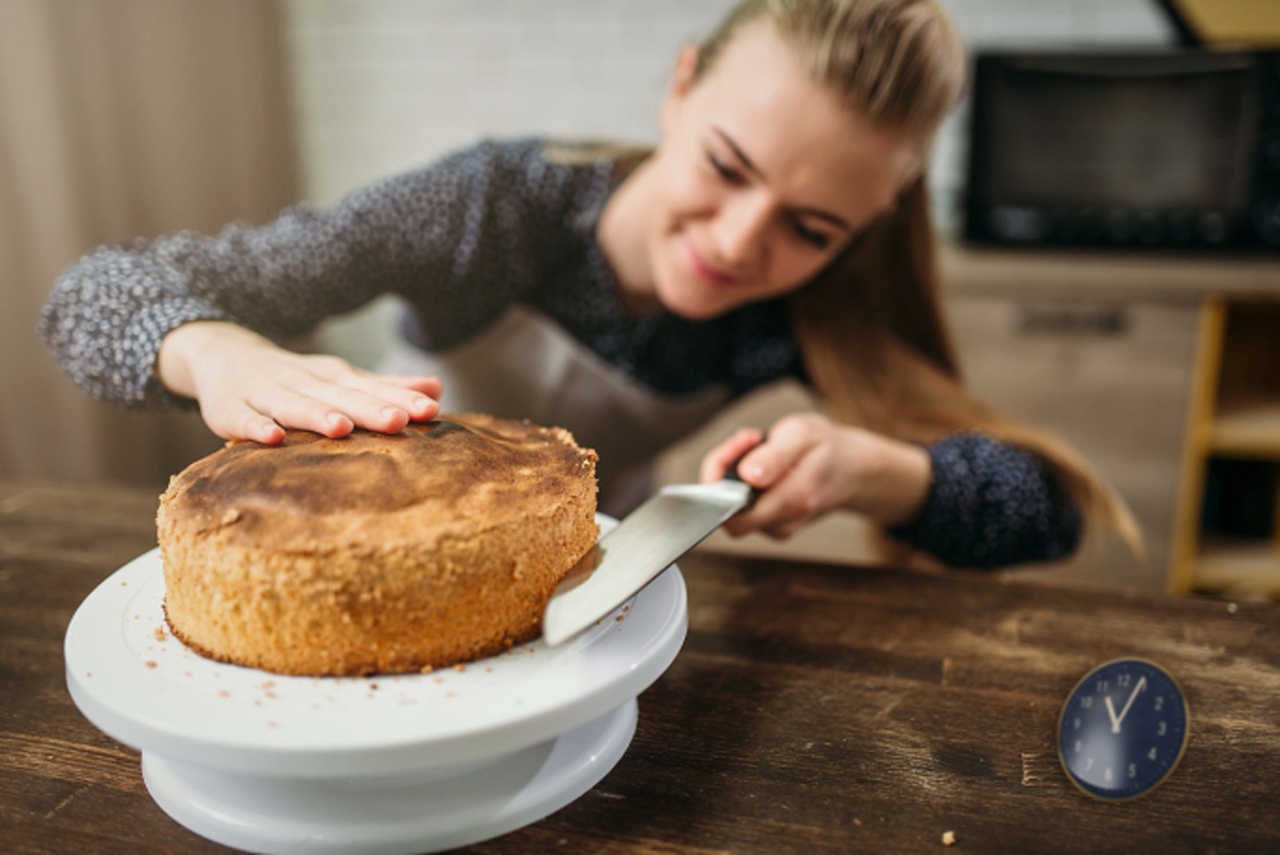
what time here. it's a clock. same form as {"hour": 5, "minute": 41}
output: {"hour": 11, "minute": 4}
